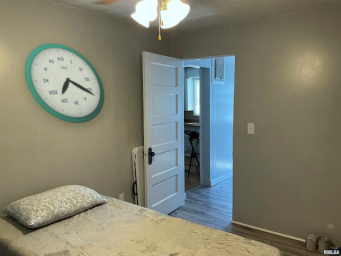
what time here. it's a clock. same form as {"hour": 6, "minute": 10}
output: {"hour": 7, "minute": 21}
